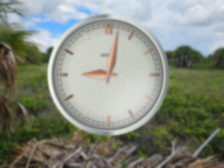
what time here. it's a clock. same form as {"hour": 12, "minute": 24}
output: {"hour": 9, "minute": 2}
